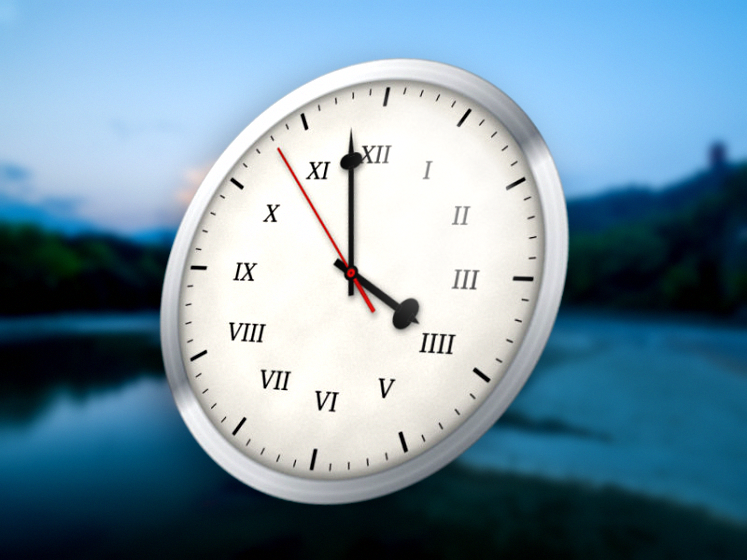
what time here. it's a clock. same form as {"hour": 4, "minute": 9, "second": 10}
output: {"hour": 3, "minute": 57, "second": 53}
